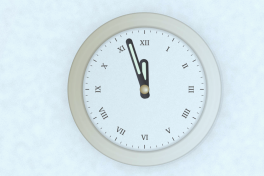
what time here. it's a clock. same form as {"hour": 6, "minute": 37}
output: {"hour": 11, "minute": 57}
